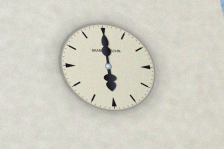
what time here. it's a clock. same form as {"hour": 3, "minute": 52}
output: {"hour": 6, "minute": 0}
